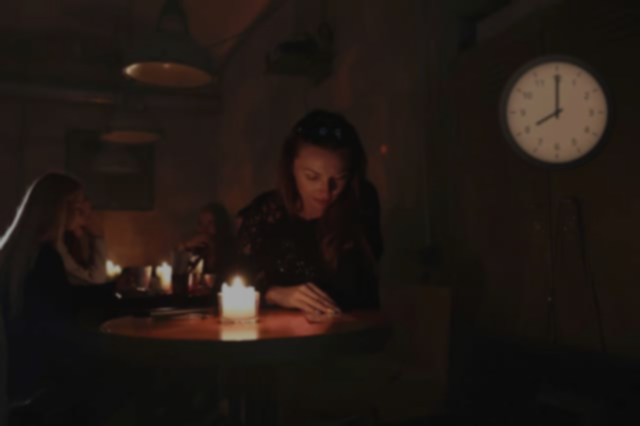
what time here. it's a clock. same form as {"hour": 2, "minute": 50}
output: {"hour": 8, "minute": 0}
